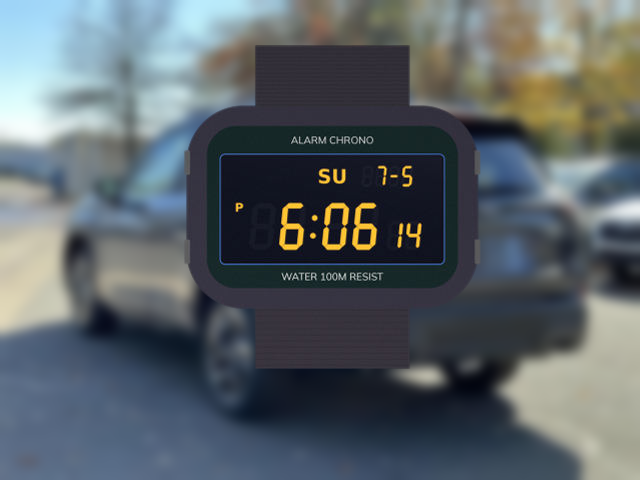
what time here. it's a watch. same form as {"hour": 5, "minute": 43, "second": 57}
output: {"hour": 6, "minute": 6, "second": 14}
